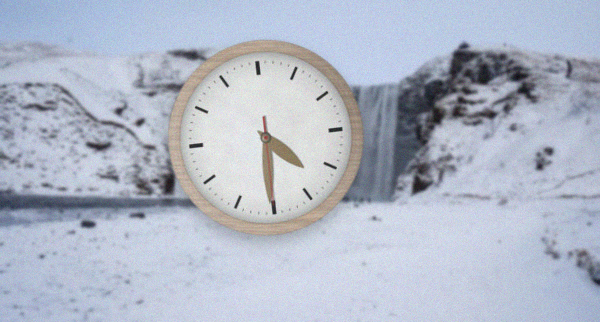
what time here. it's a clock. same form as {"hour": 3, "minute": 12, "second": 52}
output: {"hour": 4, "minute": 30, "second": 30}
